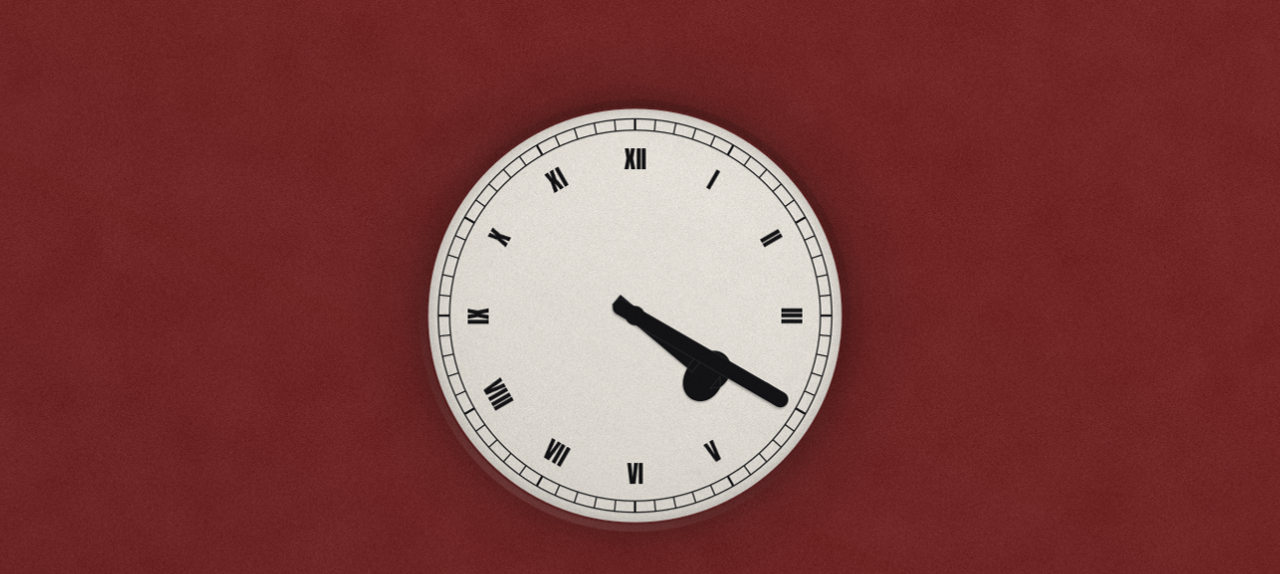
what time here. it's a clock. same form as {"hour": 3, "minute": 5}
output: {"hour": 4, "minute": 20}
